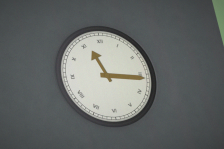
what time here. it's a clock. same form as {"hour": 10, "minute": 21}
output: {"hour": 11, "minute": 16}
